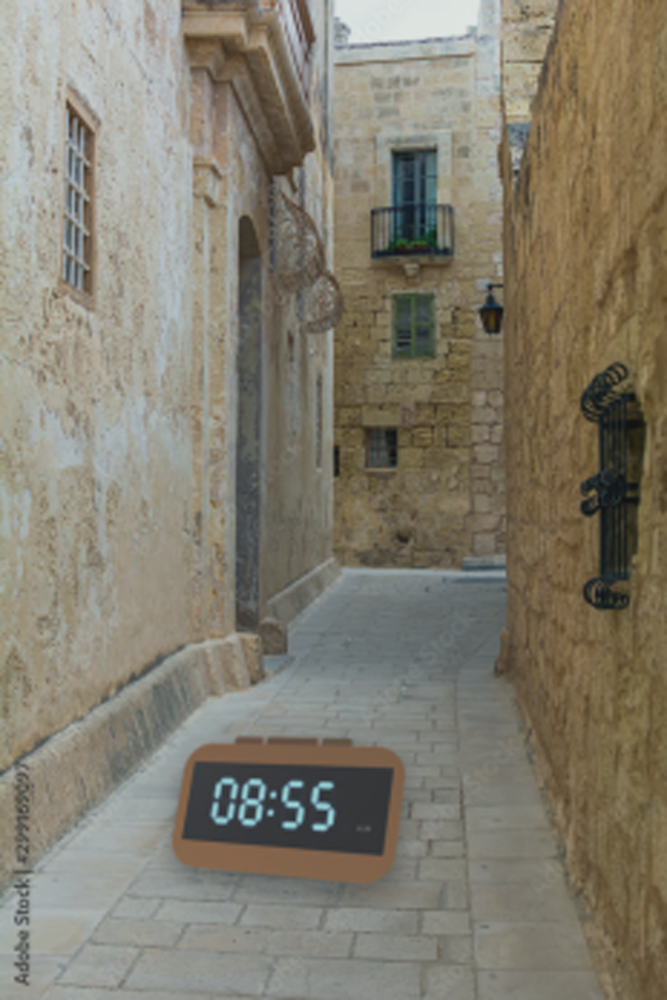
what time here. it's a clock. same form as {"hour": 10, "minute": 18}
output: {"hour": 8, "minute": 55}
